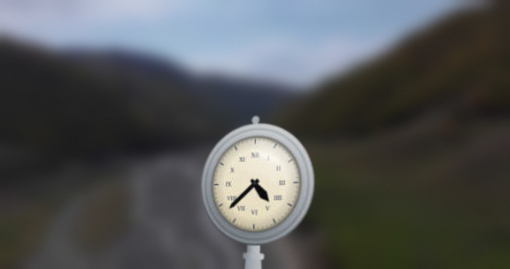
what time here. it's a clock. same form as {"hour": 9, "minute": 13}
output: {"hour": 4, "minute": 38}
